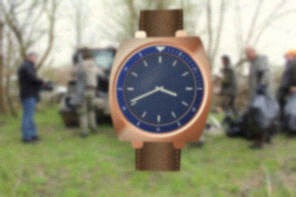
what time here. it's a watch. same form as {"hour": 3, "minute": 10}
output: {"hour": 3, "minute": 41}
